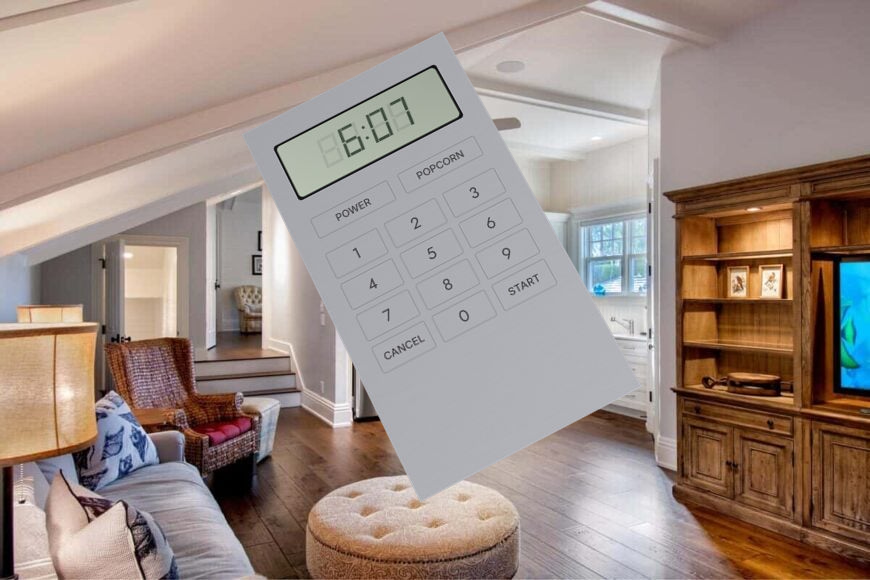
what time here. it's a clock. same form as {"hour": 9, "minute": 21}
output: {"hour": 6, "minute": 7}
